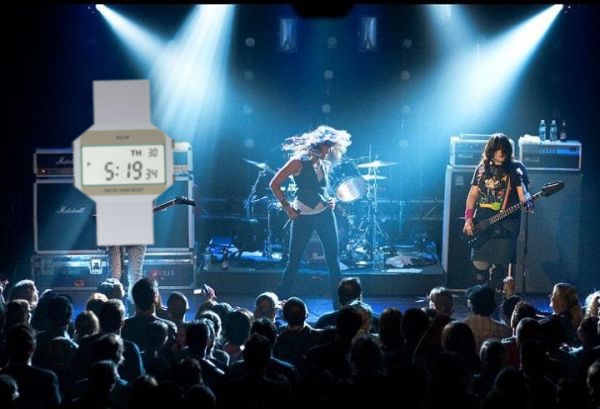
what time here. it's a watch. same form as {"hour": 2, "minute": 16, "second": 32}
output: {"hour": 5, "minute": 19, "second": 34}
